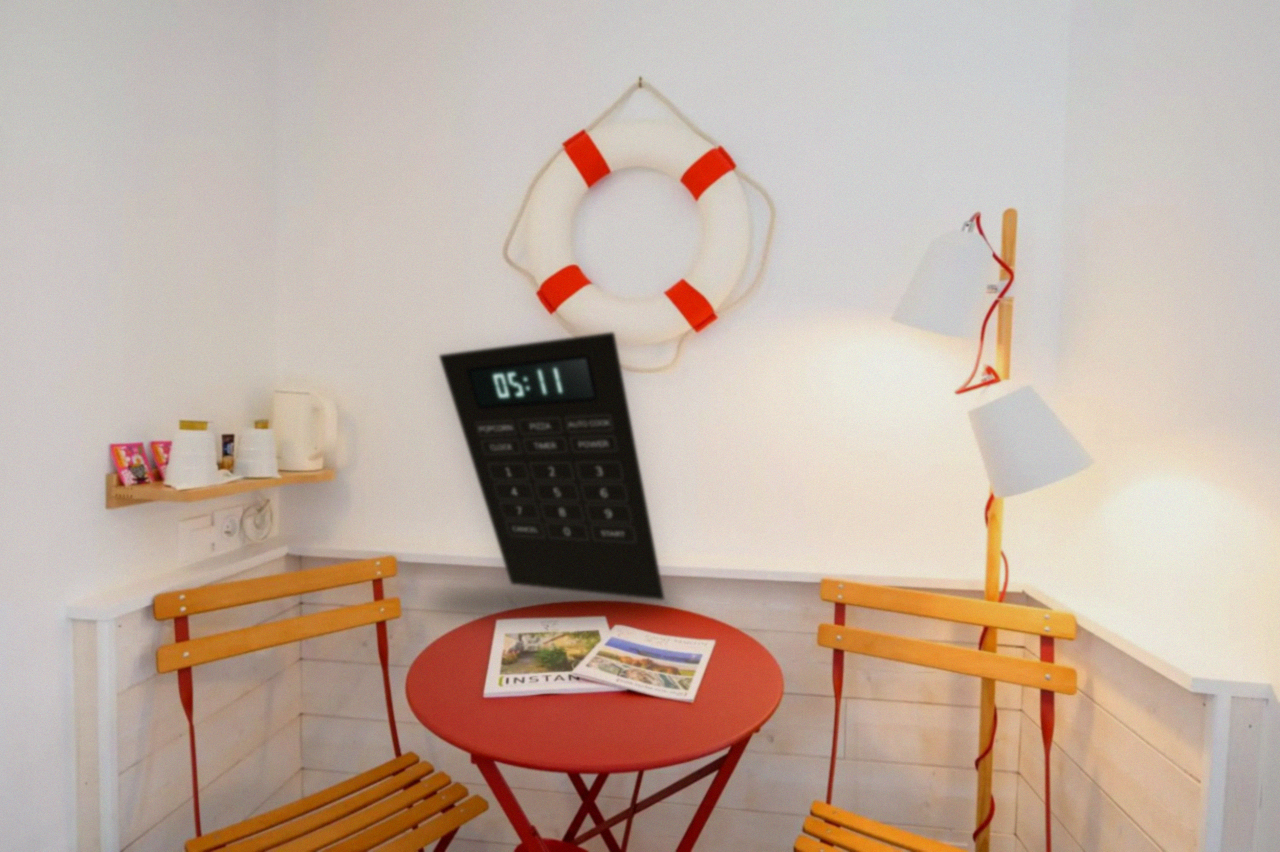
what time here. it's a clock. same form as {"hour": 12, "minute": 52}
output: {"hour": 5, "minute": 11}
